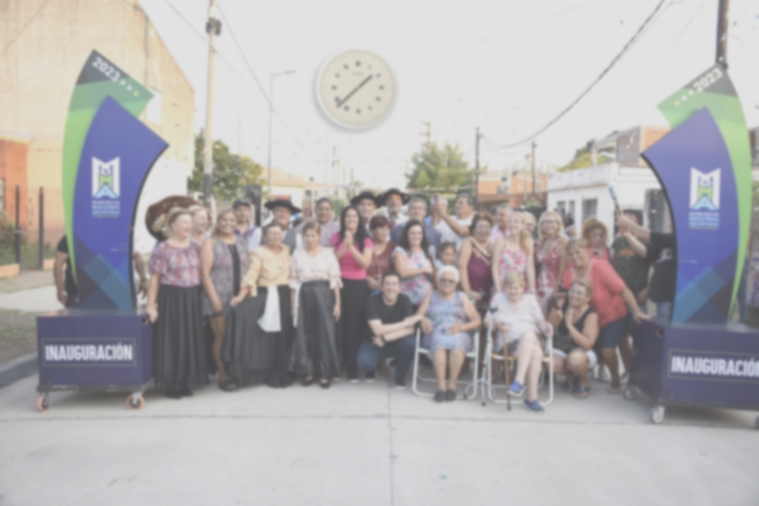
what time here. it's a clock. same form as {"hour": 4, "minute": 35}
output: {"hour": 1, "minute": 38}
